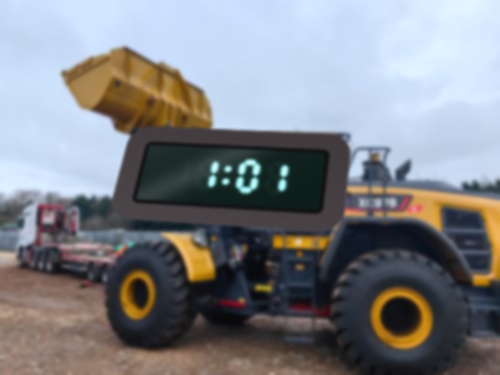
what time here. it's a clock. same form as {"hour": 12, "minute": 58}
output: {"hour": 1, "minute": 1}
